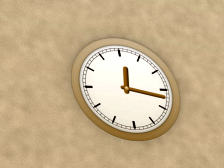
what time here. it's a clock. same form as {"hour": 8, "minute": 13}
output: {"hour": 12, "minute": 17}
